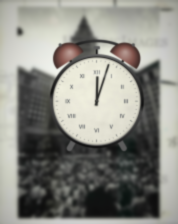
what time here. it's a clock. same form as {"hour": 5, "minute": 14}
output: {"hour": 12, "minute": 3}
